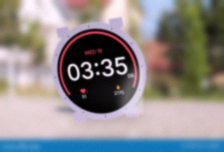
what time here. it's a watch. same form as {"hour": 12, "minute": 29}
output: {"hour": 3, "minute": 35}
